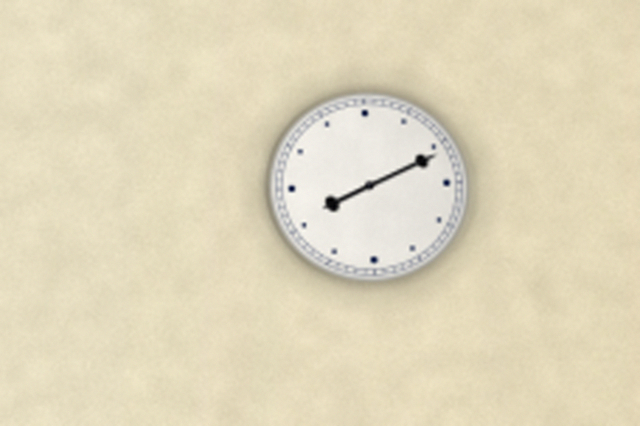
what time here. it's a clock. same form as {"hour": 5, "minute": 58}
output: {"hour": 8, "minute": 11}
